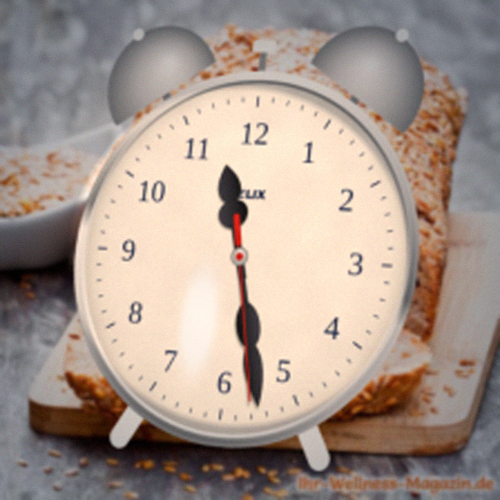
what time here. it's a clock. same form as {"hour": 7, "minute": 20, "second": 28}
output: {"hour": 11, "minute": 27, "second": 28}
